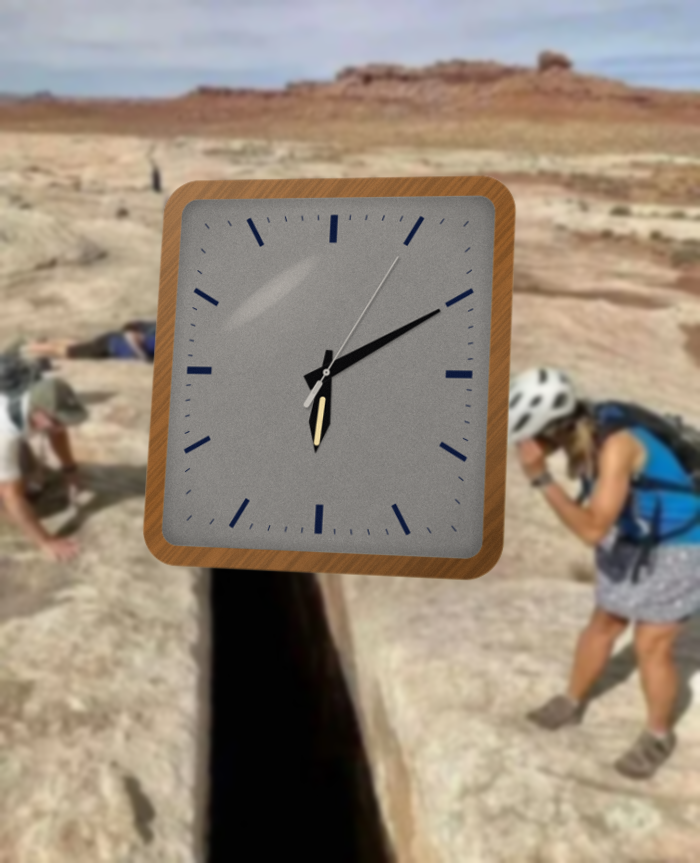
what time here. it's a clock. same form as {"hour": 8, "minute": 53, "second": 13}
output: {"hour": 6, "minute": 10, "second": 5}
